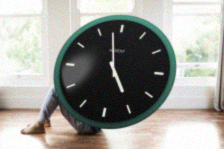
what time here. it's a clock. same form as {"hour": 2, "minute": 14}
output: {"hour": 4, "minute": 58}
